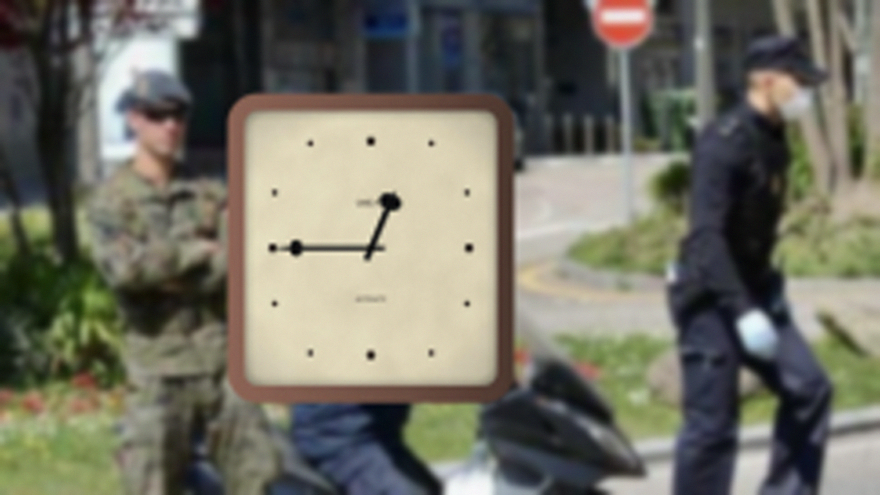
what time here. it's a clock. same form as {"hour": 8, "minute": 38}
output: {"hour": 12, "minute": 45}
